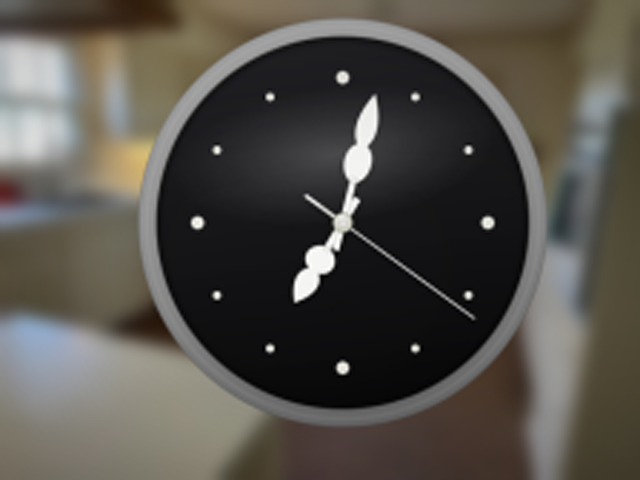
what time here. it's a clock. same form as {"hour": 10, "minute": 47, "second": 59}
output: {"hour": 7, "minute": 2, "second": 21}
